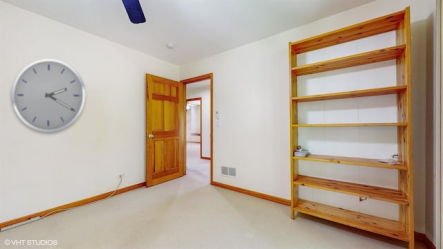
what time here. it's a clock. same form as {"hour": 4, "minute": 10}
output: {"hour": 2, "minute": 20}
